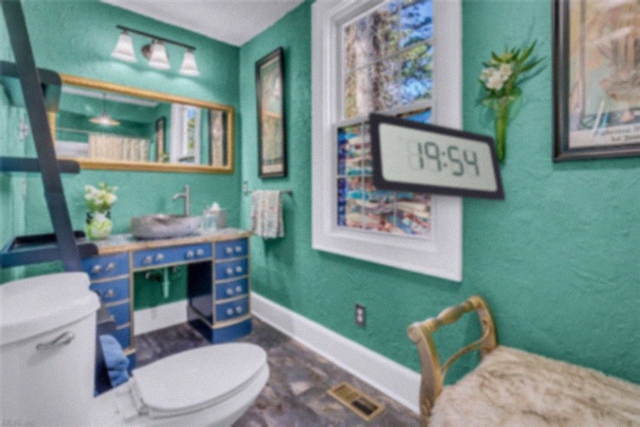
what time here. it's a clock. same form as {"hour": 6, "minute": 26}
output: {"hour": 19, "minute": 54}
